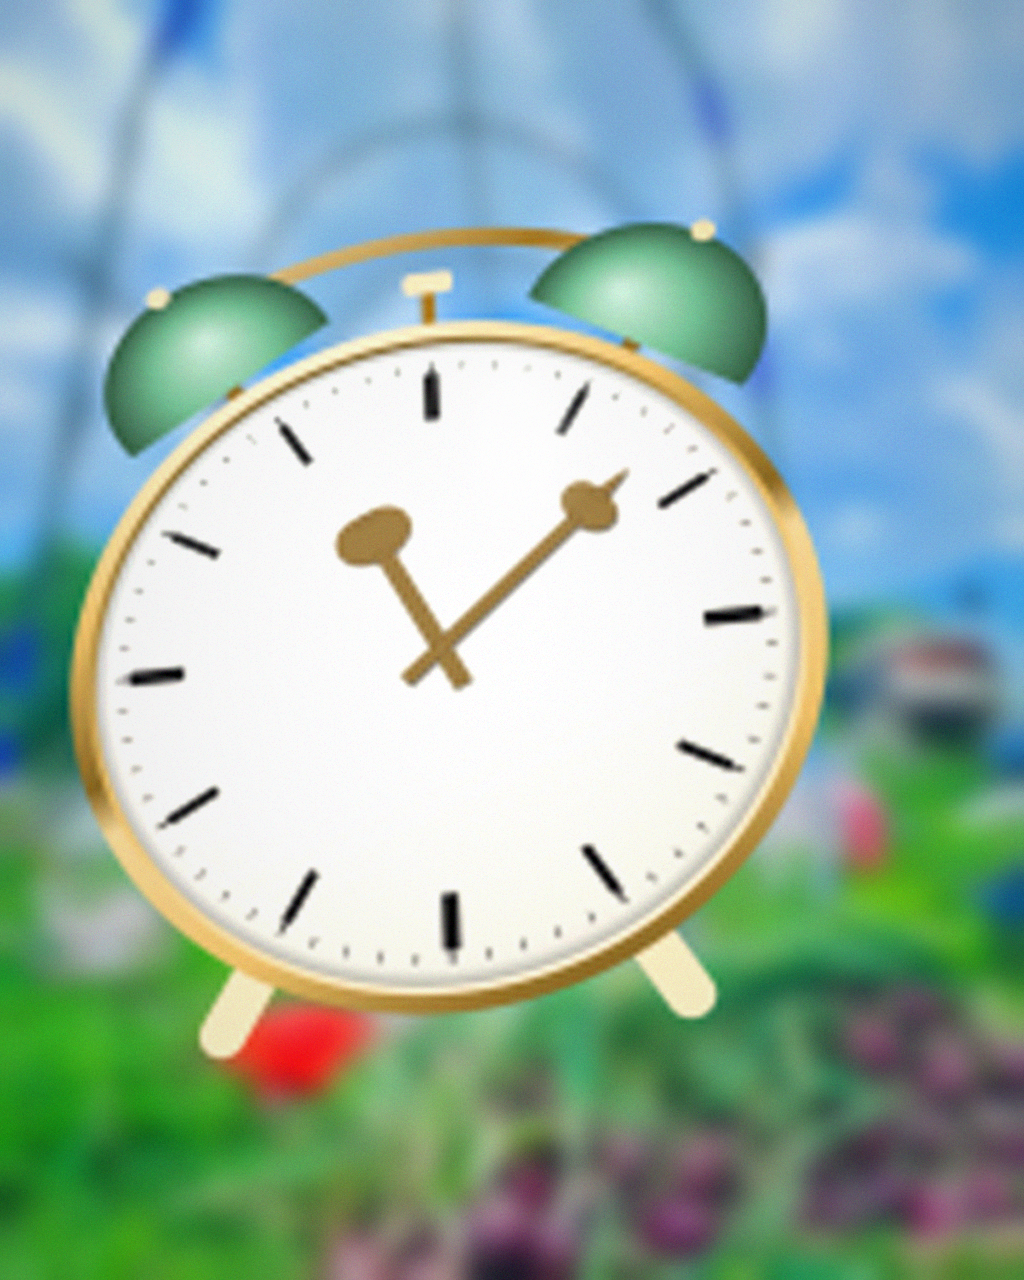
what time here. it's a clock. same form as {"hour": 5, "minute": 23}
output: {"hour": 11, "minute": 8}
